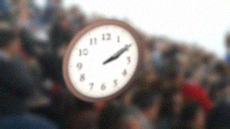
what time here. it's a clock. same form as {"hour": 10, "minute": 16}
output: {"hour": 2, "minute": 10}
